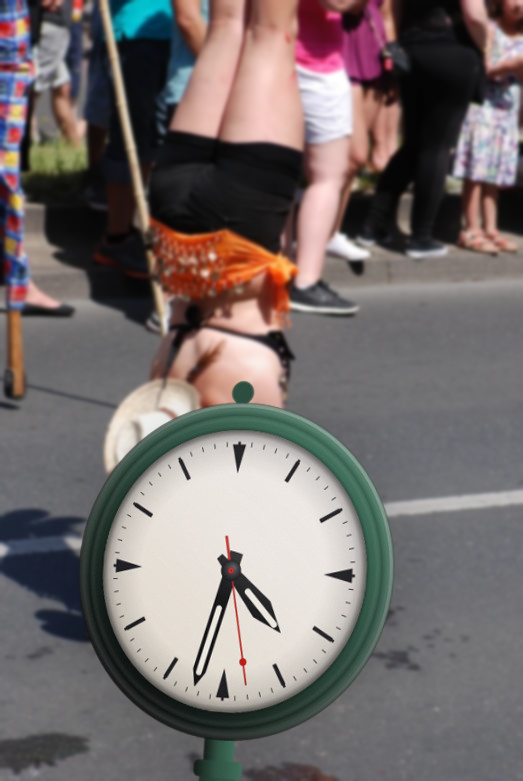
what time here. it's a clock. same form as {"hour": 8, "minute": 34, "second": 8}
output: {"hour": 4, "minute": 32, "second": 28}
